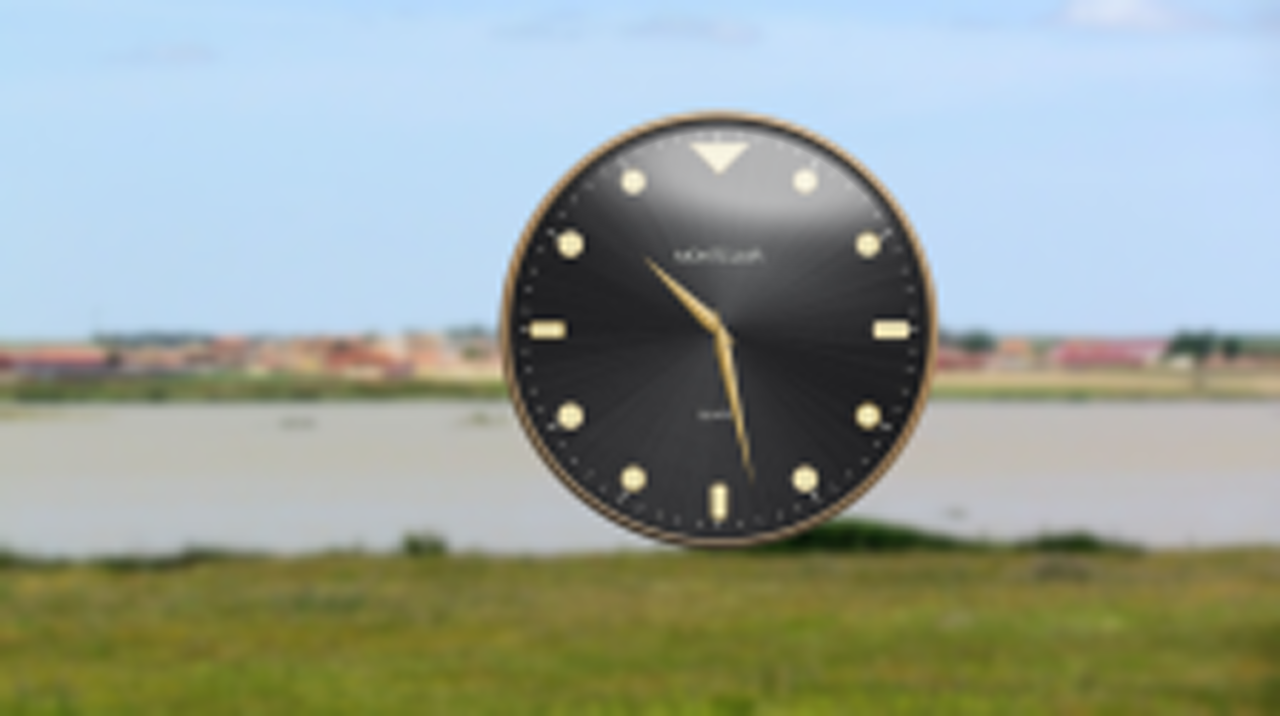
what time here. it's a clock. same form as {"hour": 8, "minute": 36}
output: {"hour": 10, "minute": 28}
